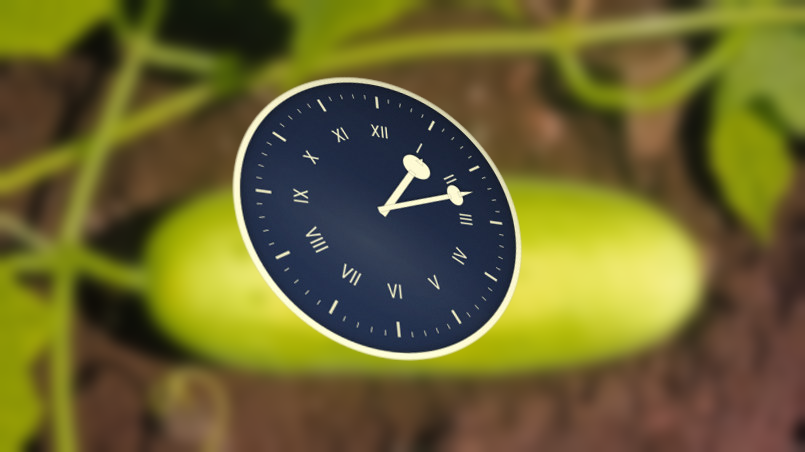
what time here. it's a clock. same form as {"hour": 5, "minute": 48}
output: {"hour": 1, "minute": 12}
